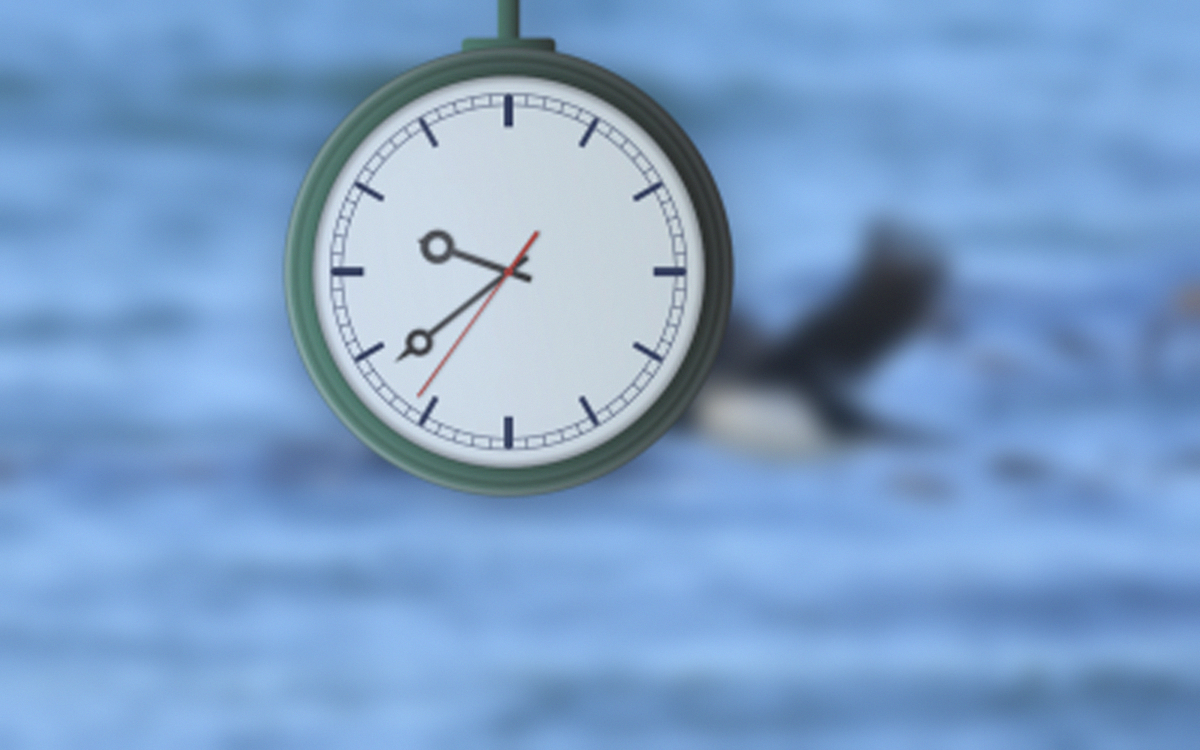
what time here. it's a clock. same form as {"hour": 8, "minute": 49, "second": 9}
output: {"hour": 9, "minute": 38, "second": 36}
